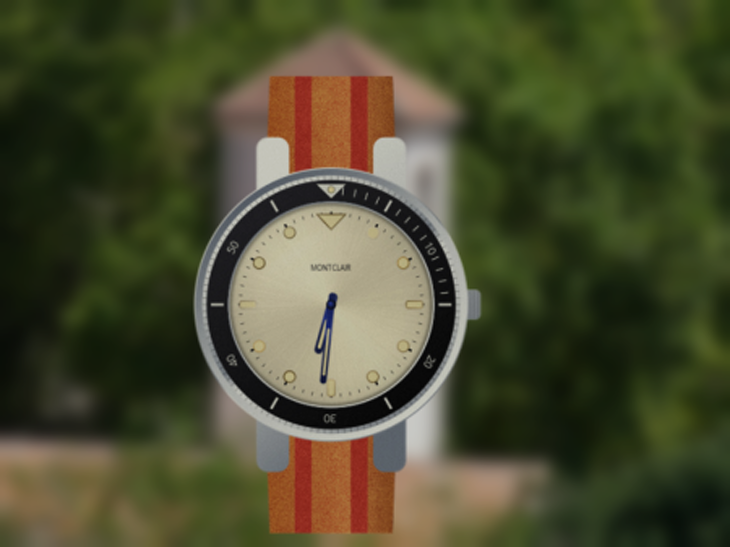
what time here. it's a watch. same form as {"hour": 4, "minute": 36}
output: {"hour": 6, "minute": 31}
